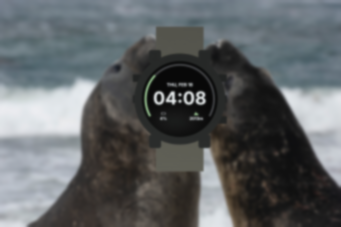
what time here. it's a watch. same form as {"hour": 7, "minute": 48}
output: {"hour": 4, "minute": 8}
